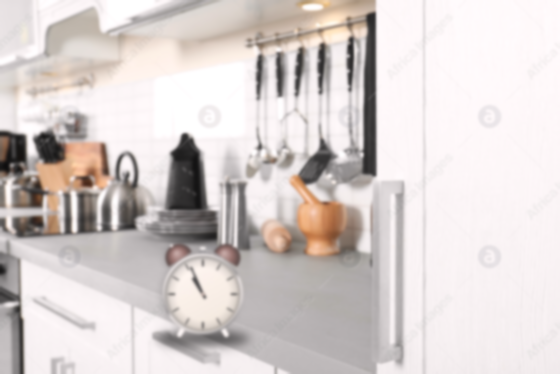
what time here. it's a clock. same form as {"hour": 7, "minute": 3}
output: {"hour": 10, "minute": 56}
